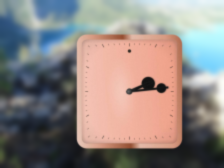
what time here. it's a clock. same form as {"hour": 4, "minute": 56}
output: {"hour": 2, "minute": 14}
